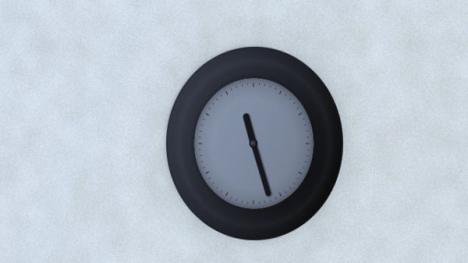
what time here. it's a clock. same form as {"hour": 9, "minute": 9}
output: {"hour": 11, "minute": 27}
